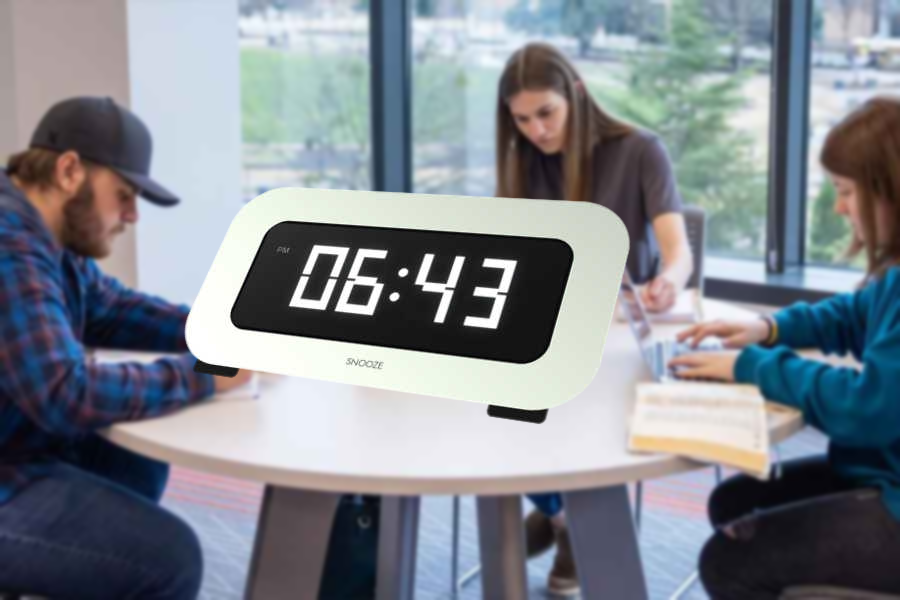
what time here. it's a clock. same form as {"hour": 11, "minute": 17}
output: {"hour": 6, "minute": 43}
